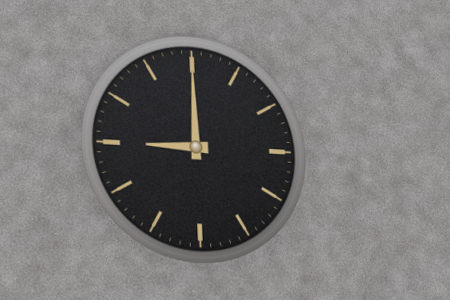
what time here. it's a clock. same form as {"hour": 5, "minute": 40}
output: {"hour": 9, "minute": 0}
